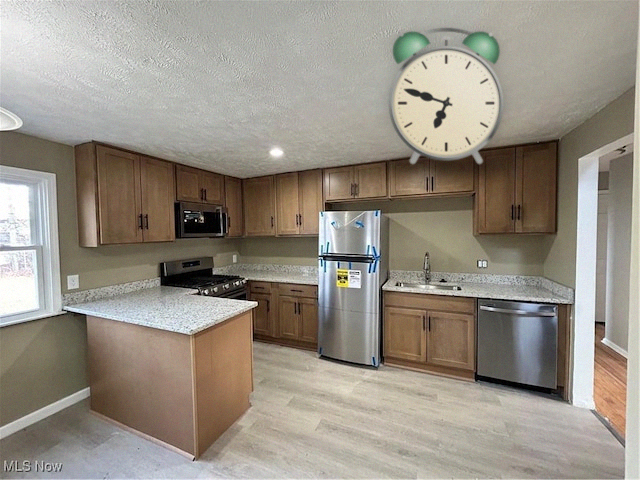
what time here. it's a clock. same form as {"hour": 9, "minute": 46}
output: {"hour": 6, "minute": 48}
